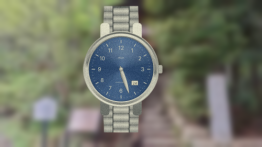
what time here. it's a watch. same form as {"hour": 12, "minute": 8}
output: {"hour": 5, "minute": 27}
